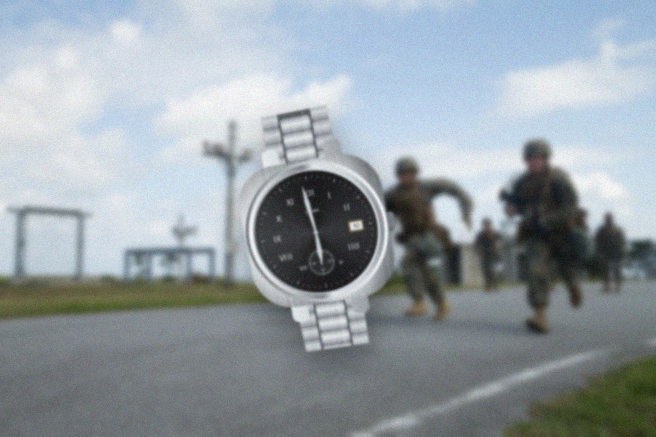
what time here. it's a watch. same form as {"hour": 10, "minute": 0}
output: {"hour": 5, "minute": 59}
